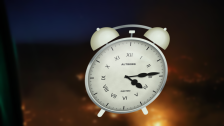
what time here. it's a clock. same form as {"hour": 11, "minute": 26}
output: {"hour": 4, "minute": 14}
